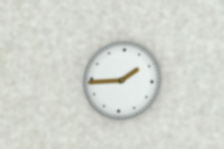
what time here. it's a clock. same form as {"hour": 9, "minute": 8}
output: {"hour": 1, "minute": 44}
